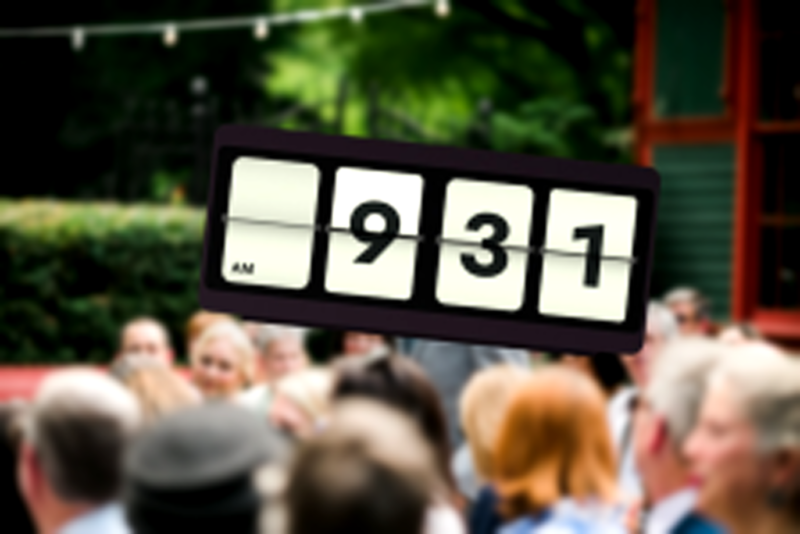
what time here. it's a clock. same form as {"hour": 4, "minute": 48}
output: {"hour": 9, "minute": 31}
